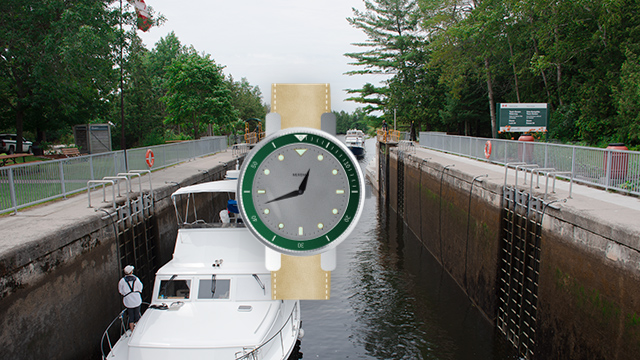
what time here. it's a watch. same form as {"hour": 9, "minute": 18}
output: {"hour": 12, "minute": 42}
